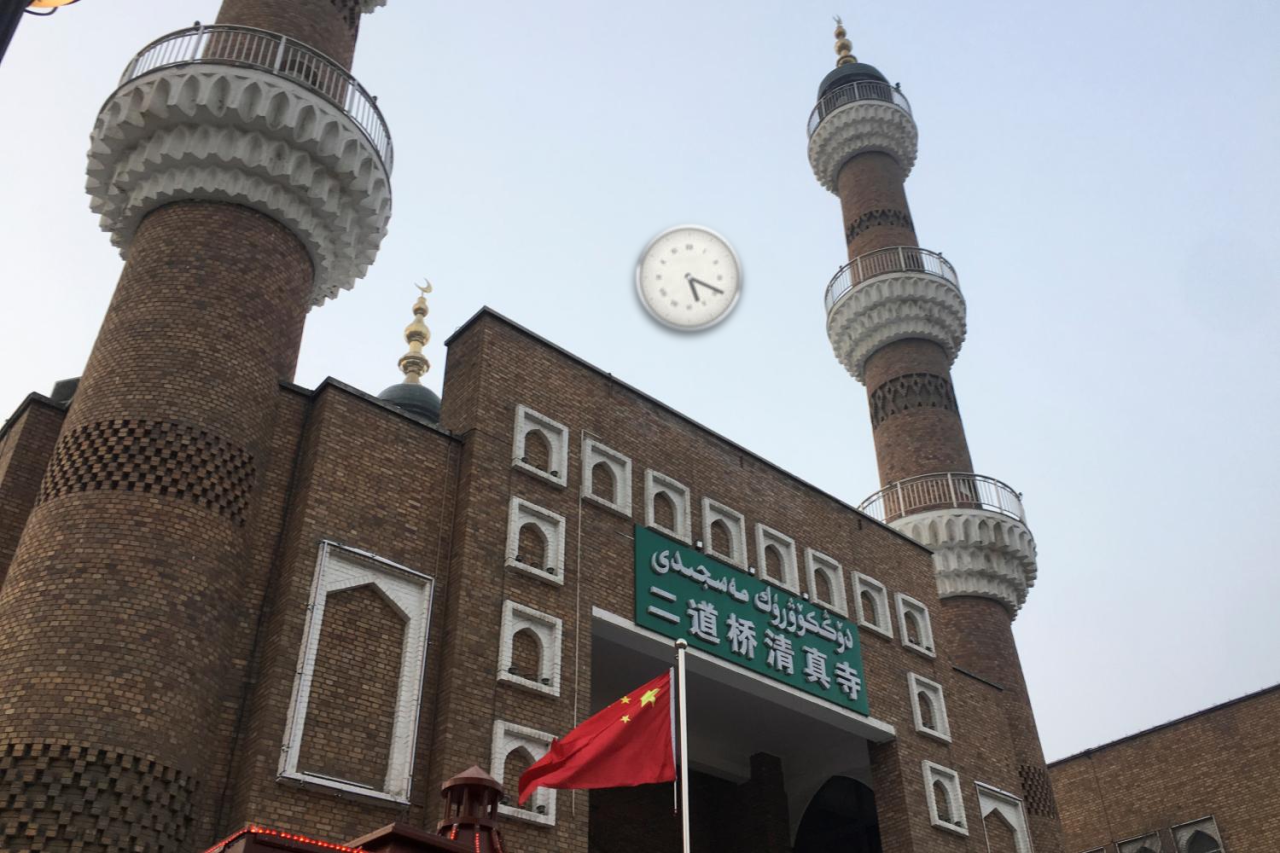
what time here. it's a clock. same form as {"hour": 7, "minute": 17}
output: {"hour": 5, "minute": 19}
